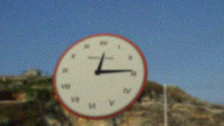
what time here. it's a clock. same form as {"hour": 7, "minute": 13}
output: {"hour": 12, "minute": 14}
